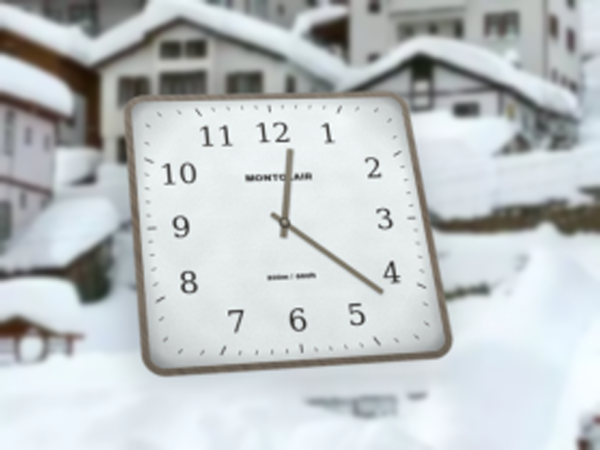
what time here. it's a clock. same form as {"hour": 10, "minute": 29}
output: {"hour": 12, "minute": 22}
